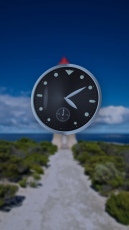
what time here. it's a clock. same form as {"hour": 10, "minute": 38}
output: {"hour": 4, "minute": 9}
